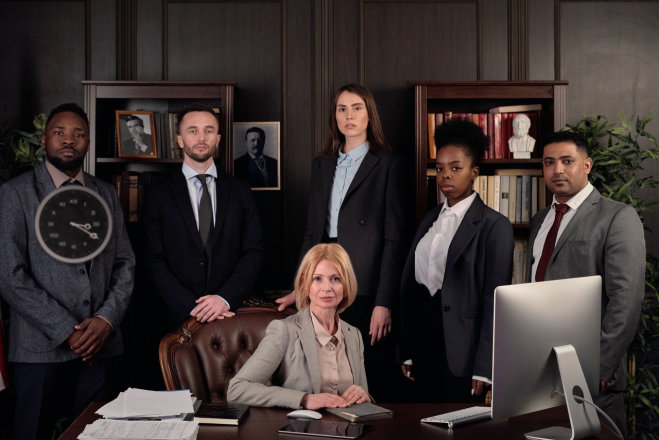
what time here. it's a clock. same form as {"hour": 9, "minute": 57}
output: {"hour": 3, "minute": 20}
